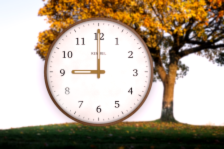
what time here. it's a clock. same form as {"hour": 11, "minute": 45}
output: {"hour": 9, "minute": 0}
